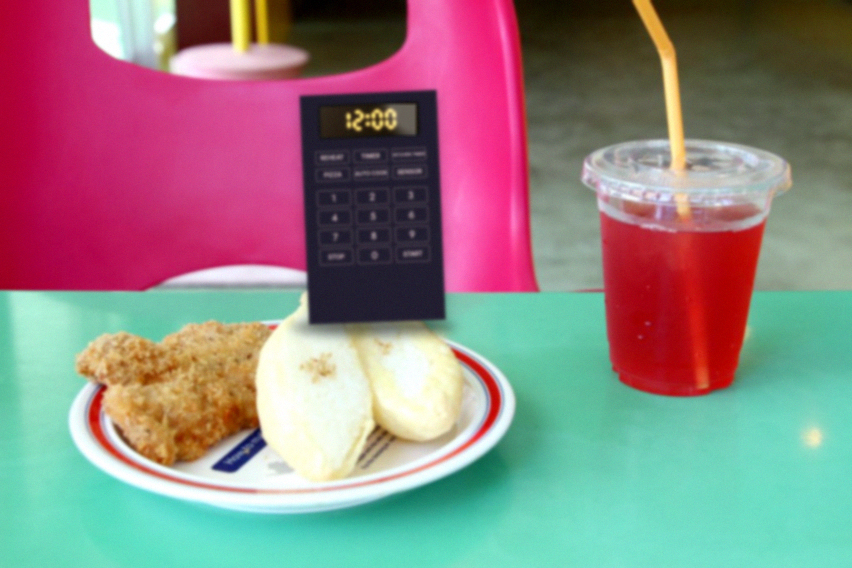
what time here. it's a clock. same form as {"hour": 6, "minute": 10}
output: {"hour": 12, "minute": 0}
